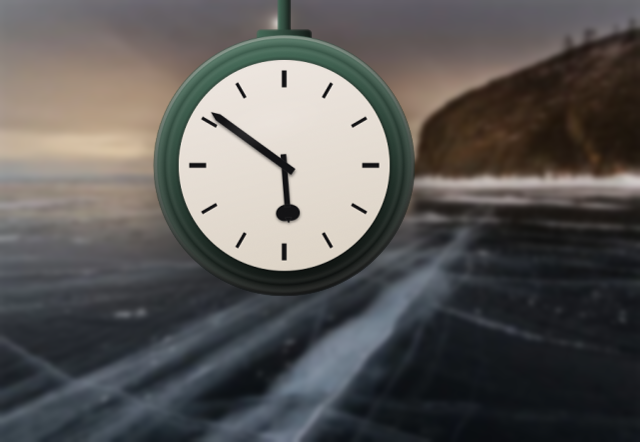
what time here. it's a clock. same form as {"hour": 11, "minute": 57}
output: {"hour": 5, "minute": 51}
